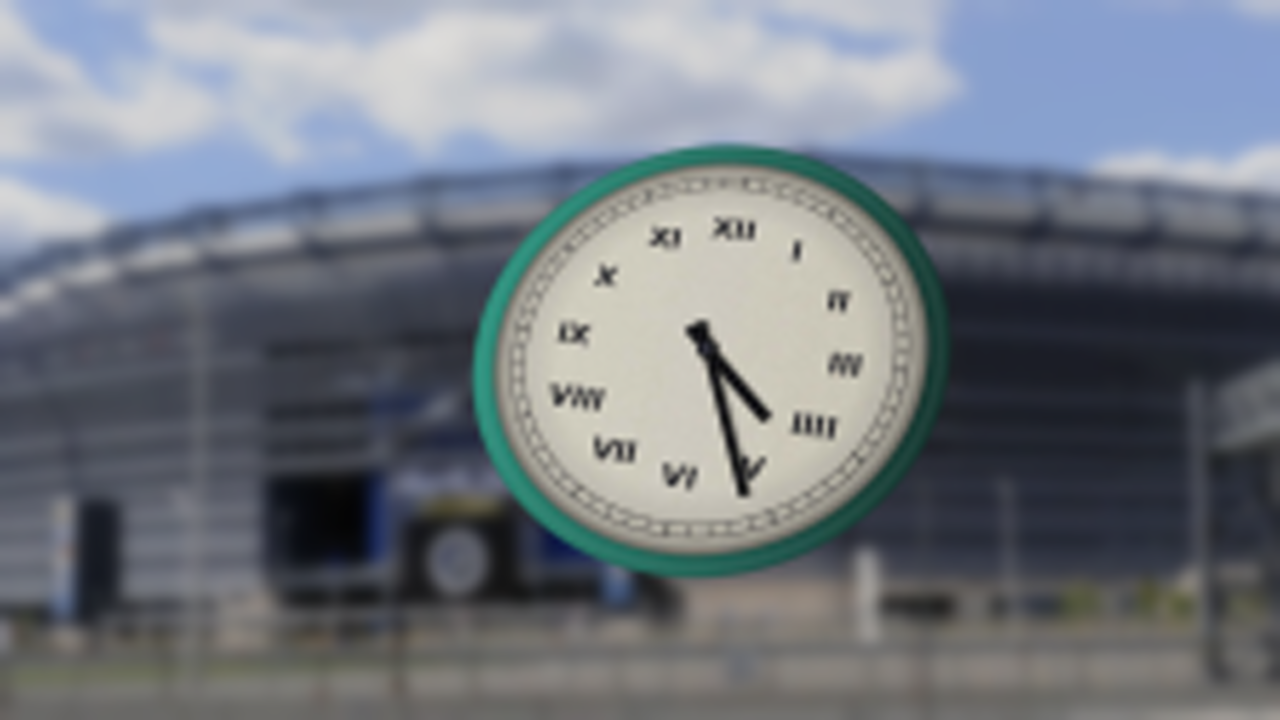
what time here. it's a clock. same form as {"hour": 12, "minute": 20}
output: {"hour": 4, "minute": 26}
